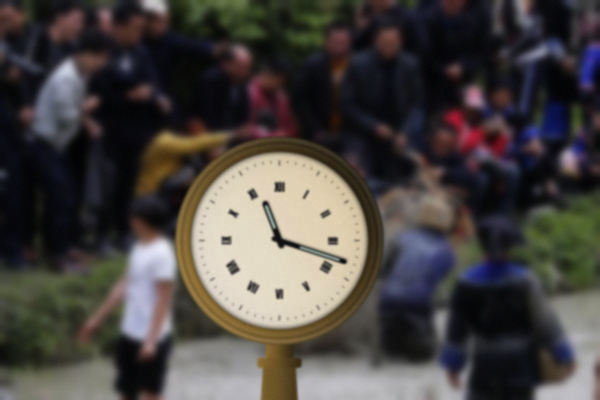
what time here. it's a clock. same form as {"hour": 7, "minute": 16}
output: {"hour": 11, "minute": 18}
